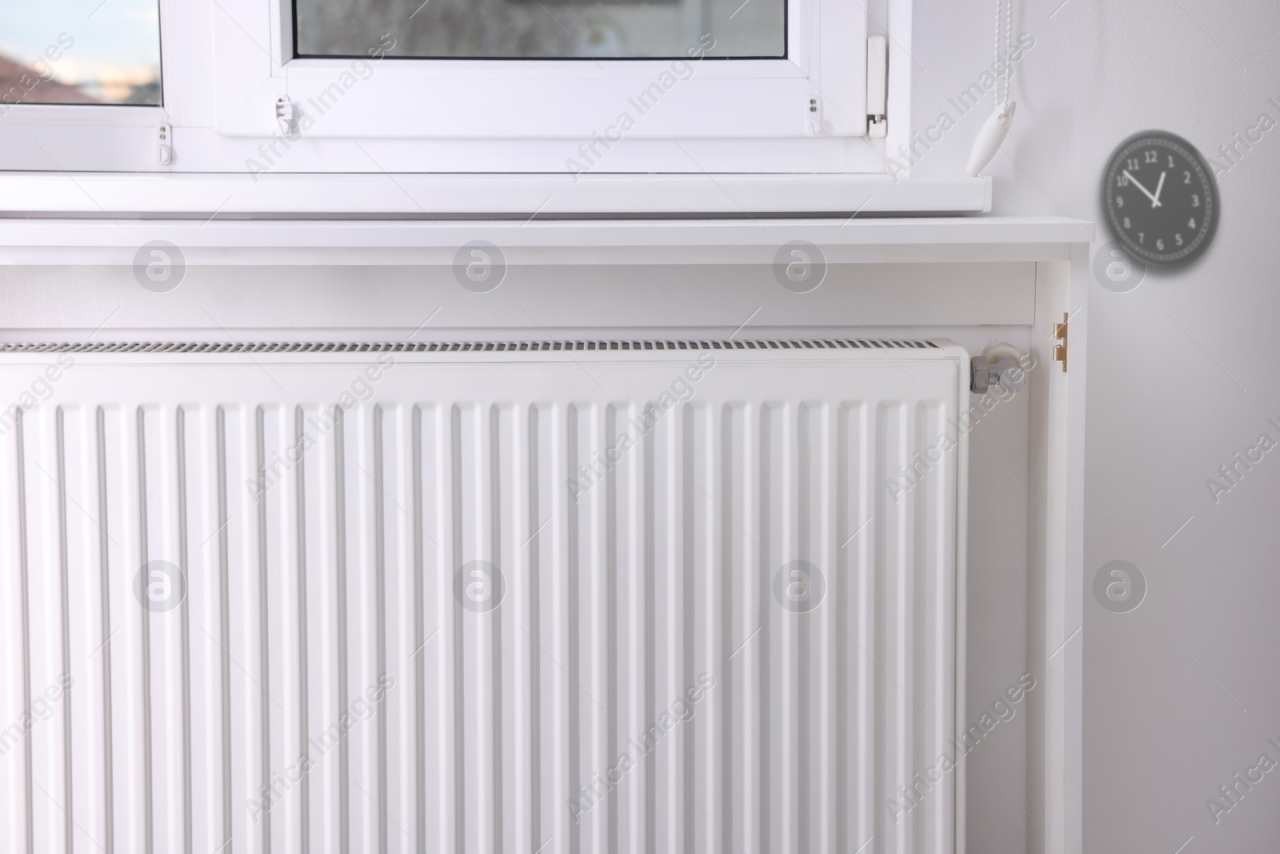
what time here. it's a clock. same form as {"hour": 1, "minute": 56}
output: {"hour": 12, "minute": 52}
